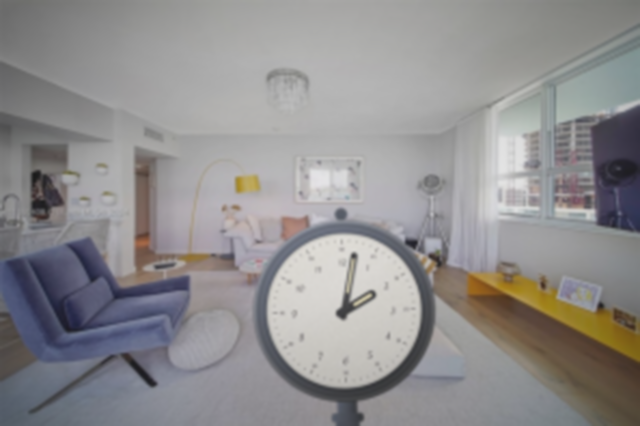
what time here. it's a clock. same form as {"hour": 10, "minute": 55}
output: {"hour": 2, "minute": 2}
